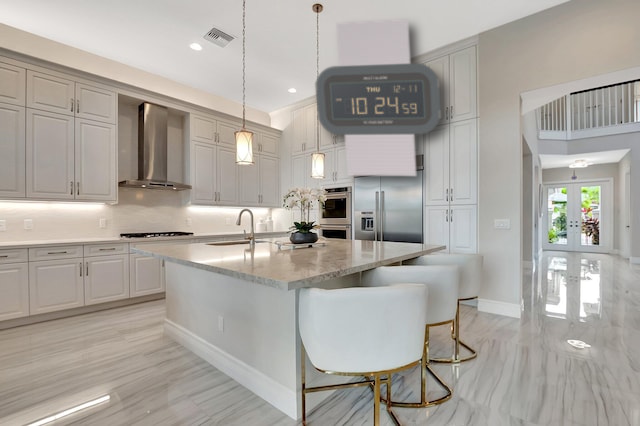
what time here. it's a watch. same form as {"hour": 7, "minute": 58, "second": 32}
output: {"hour": 10, "minute": 24, "second": 59}
